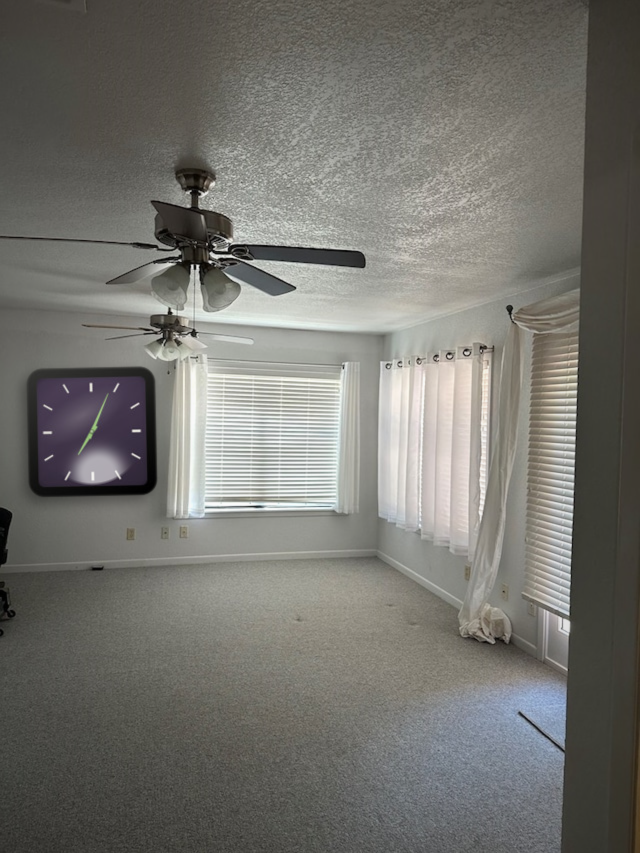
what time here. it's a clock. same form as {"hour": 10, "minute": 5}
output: {"hour": 7, "minute": 4}
